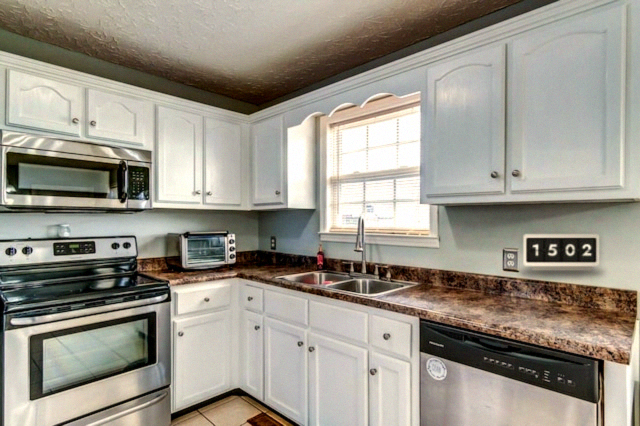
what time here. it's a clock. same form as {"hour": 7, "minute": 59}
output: {"hour": 15, "minute": 2}
